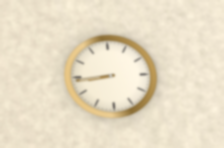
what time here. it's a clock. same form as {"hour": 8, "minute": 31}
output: {"hour": 8, "minute": 44}
